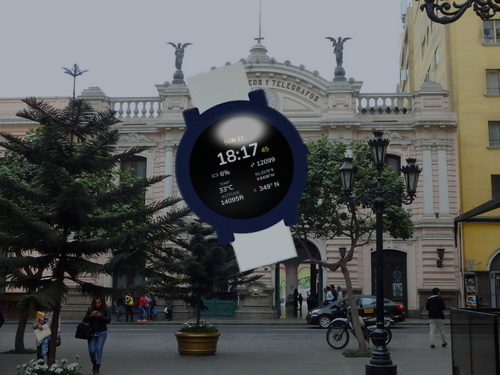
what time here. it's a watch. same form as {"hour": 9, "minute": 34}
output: {"hour": 18, "minute": 17}
